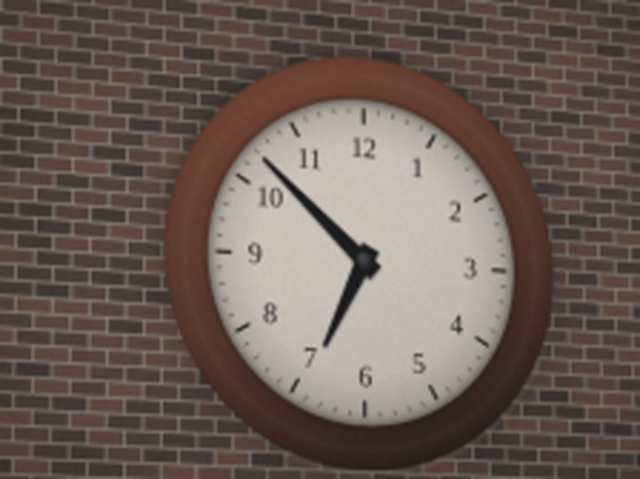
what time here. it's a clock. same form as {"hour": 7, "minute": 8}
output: {"hour": 6, "minute": 52}
